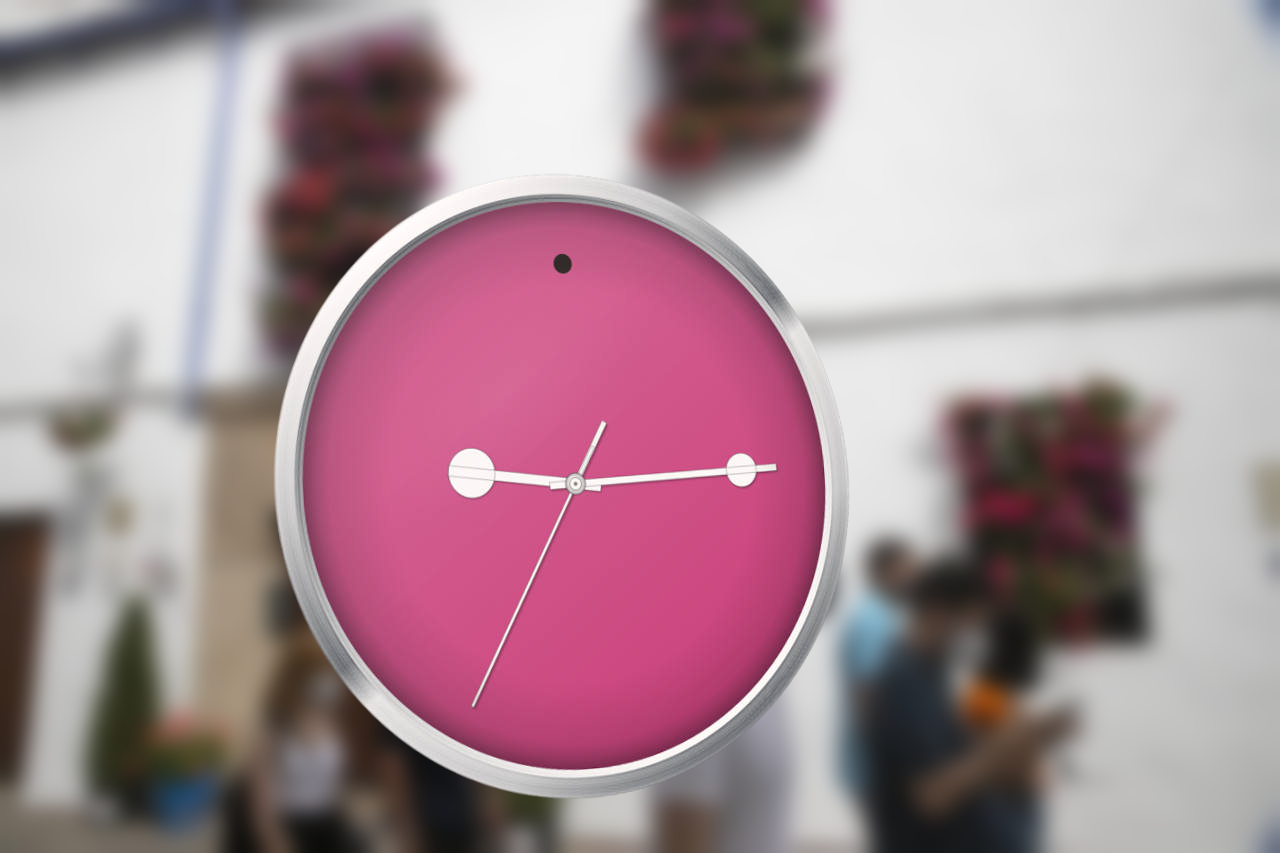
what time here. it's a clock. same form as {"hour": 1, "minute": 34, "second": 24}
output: {"hour": 9, "minute": 14, "second": 35}
